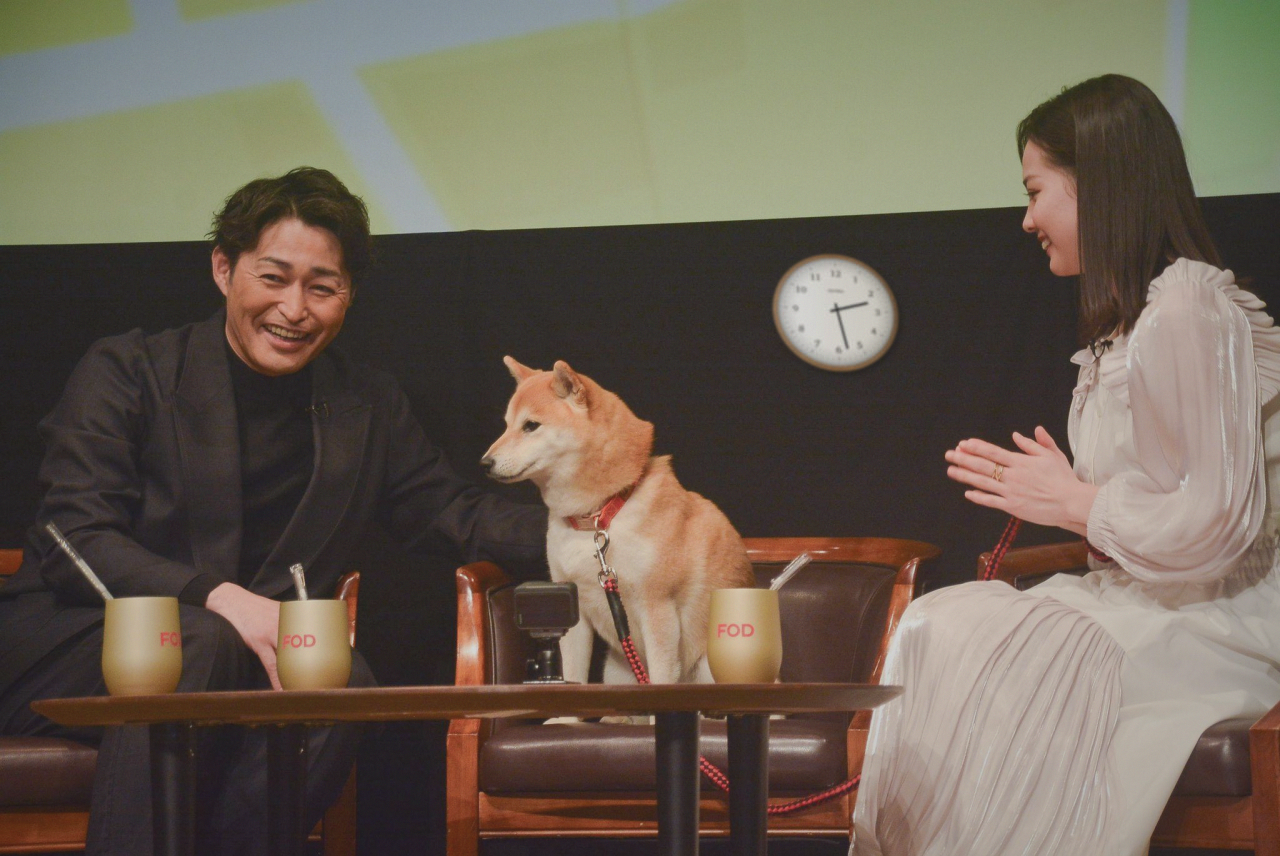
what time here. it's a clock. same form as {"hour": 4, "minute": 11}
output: {"hour": 2, "minute": 28}
